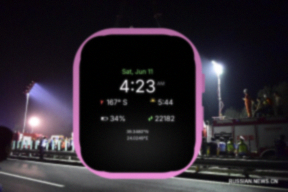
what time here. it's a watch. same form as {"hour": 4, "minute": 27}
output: {"hour": 4, "minute": 23}
